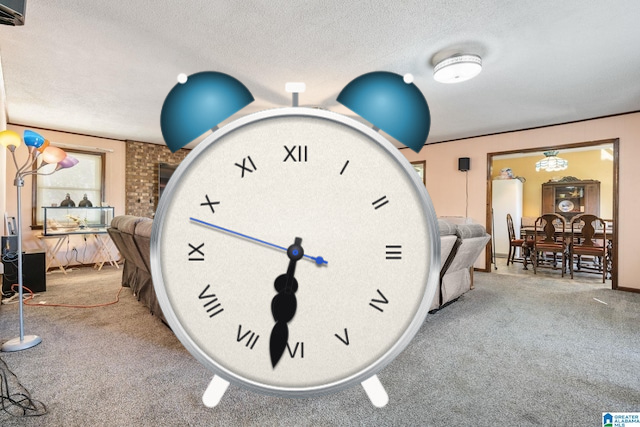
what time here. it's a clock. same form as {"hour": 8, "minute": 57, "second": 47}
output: {"hour": 6, "minute": 31, "second": 48}
